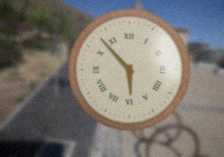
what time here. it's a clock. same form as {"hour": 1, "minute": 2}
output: {"hour": 5, "minute": 53}
